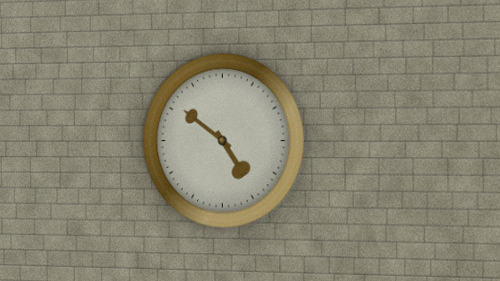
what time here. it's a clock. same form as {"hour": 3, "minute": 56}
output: {"hour": 4, "minute": 51}
